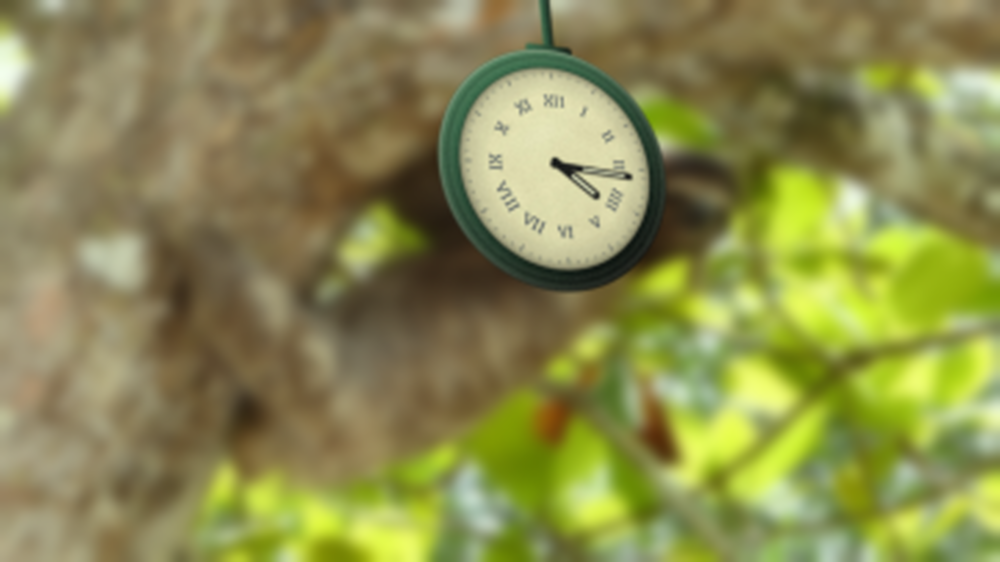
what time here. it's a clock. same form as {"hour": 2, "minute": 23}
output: {"hour": 4, "minute": 16}
